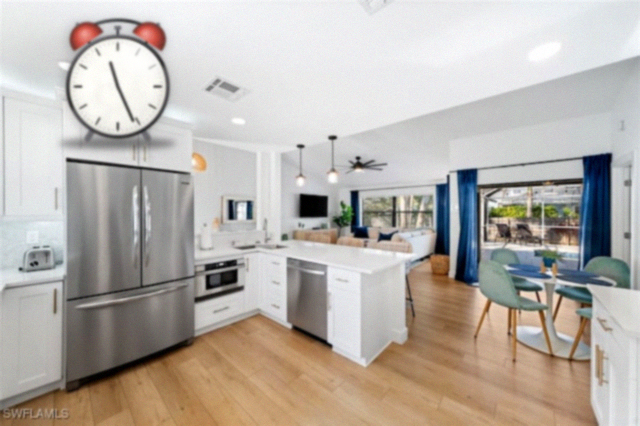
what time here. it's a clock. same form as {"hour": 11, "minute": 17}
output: {"hour": 11, "minute": 26}
